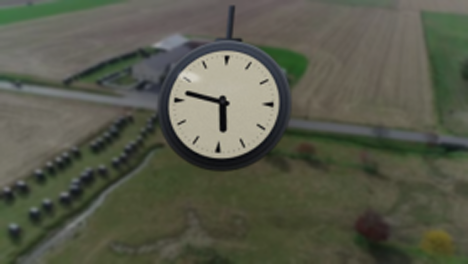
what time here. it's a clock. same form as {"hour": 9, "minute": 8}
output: {"hour": 5, "minute": 47}
